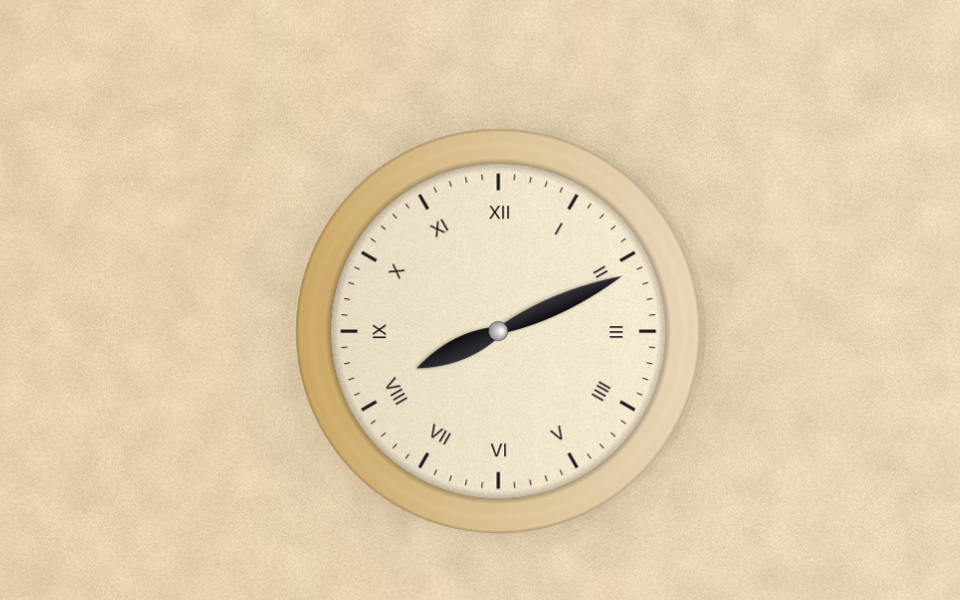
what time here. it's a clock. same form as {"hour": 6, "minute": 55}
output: {"hour": 8, "minute": 11}
